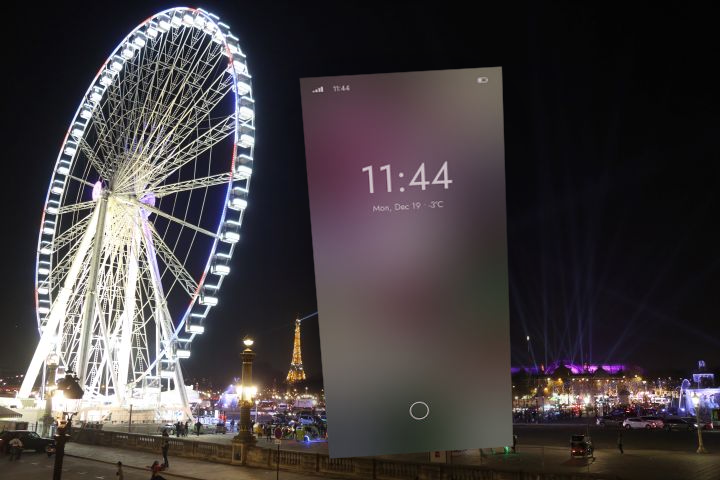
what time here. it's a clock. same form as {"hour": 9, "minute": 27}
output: {"hour": 11, "minute": 44}
